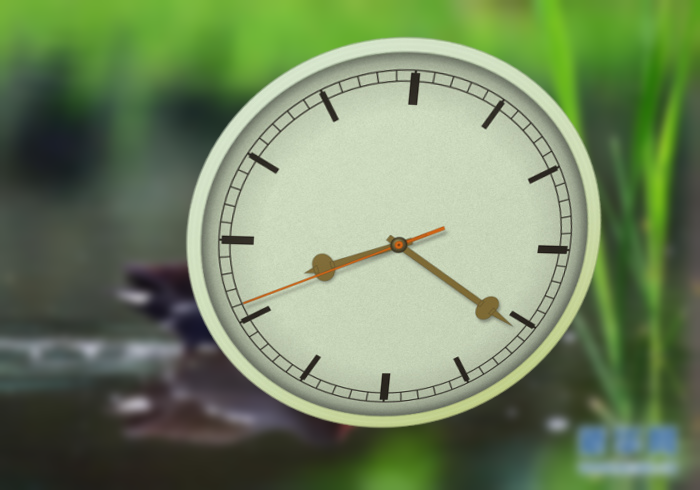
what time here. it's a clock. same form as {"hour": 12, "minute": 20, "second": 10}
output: {"hour": 8, "minute": 20, "second": 41}
